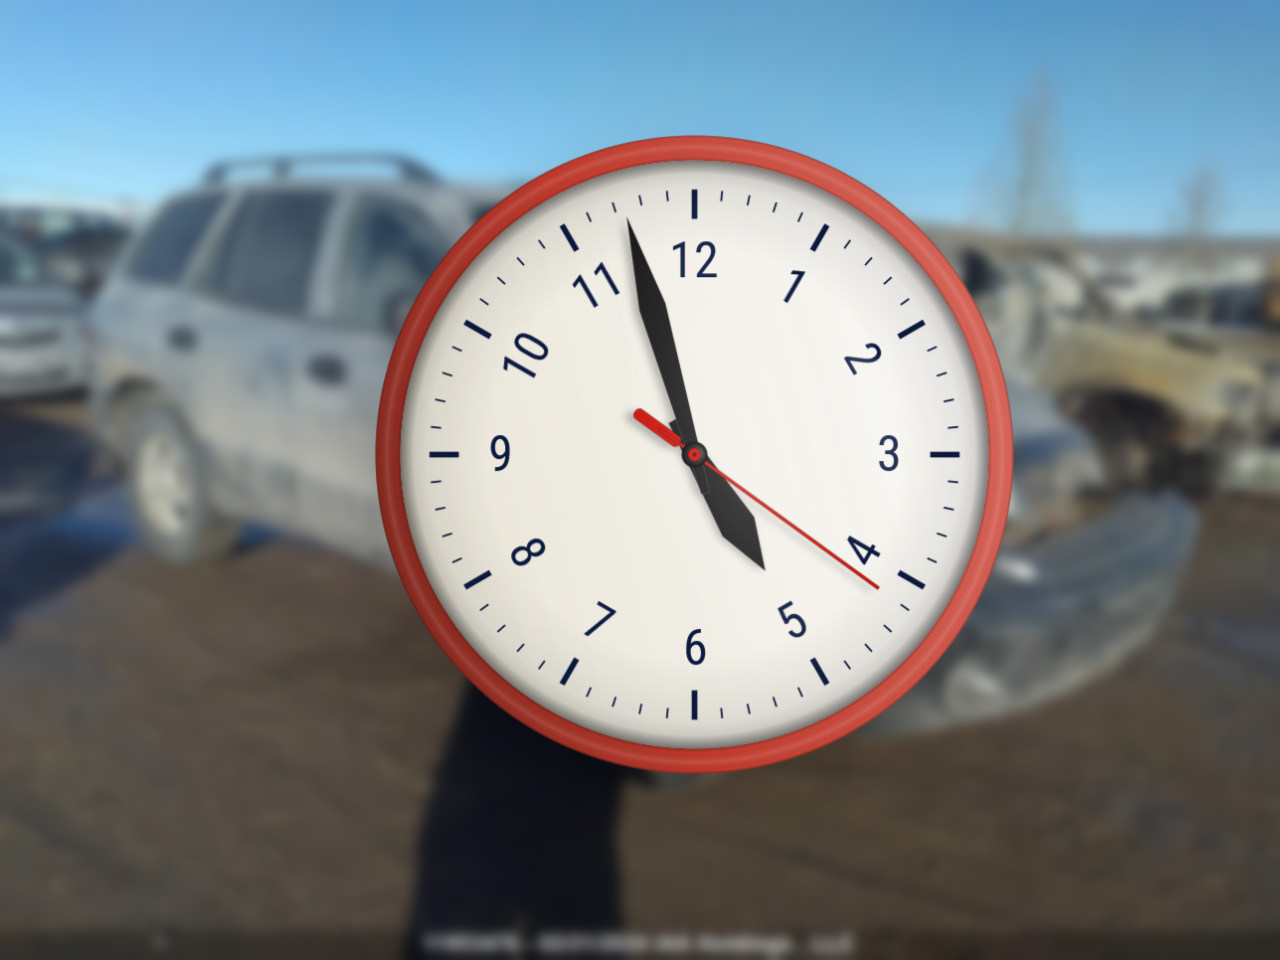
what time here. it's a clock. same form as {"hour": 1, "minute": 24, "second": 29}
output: {"hour": 4, "minute": 57, "second": 21}
